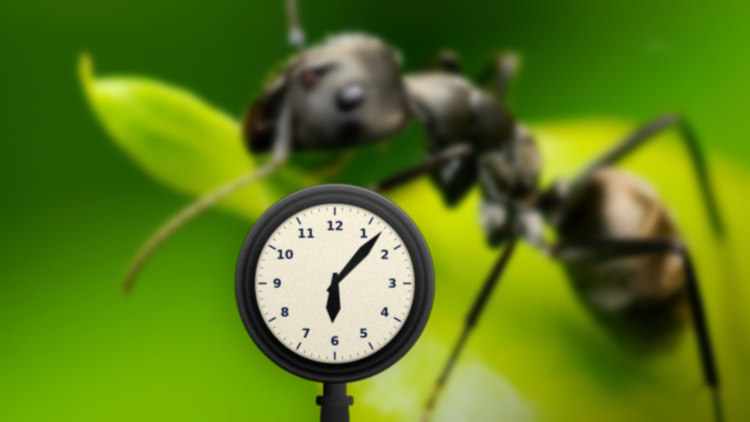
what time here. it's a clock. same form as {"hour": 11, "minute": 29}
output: {"hour": 6, "minute": 7}
